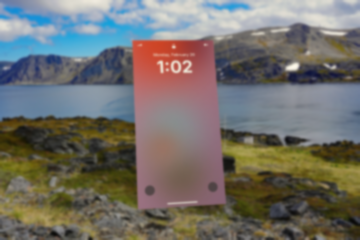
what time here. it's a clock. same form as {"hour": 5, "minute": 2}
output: {"hour": 1, "minute": 2}
